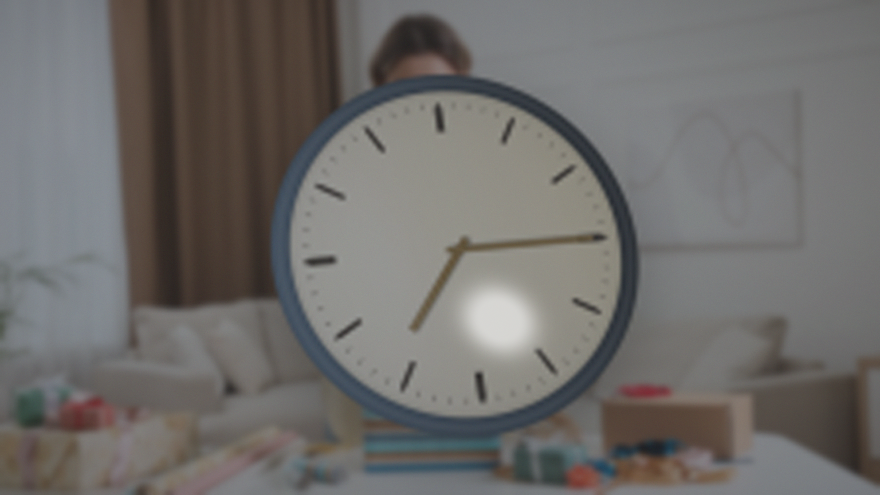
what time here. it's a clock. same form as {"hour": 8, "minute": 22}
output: {"hour": 7, "minute": 15}
